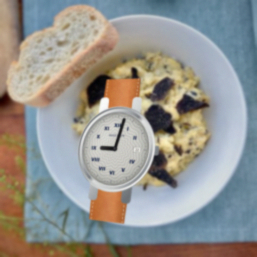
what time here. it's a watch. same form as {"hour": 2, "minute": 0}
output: {"hour": 9, "minute": 2}
